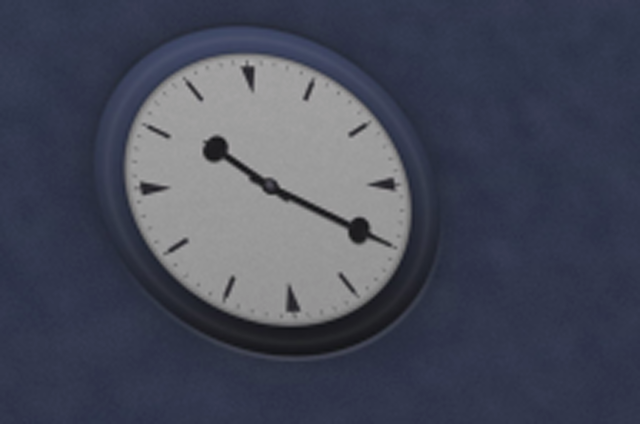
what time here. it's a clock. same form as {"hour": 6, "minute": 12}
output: {"hour": 10, "minute": 20}
